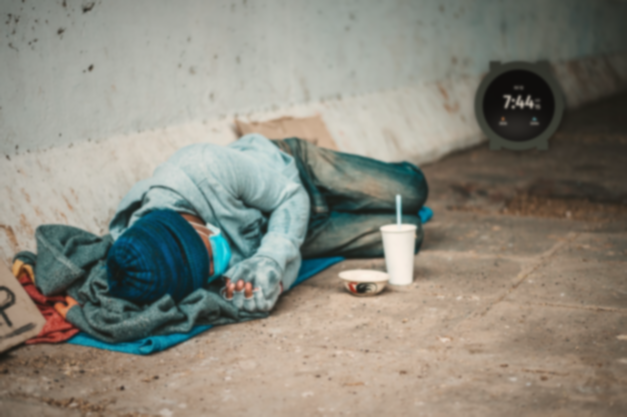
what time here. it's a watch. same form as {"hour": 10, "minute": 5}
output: {"hour": 7, "minute": 44}
